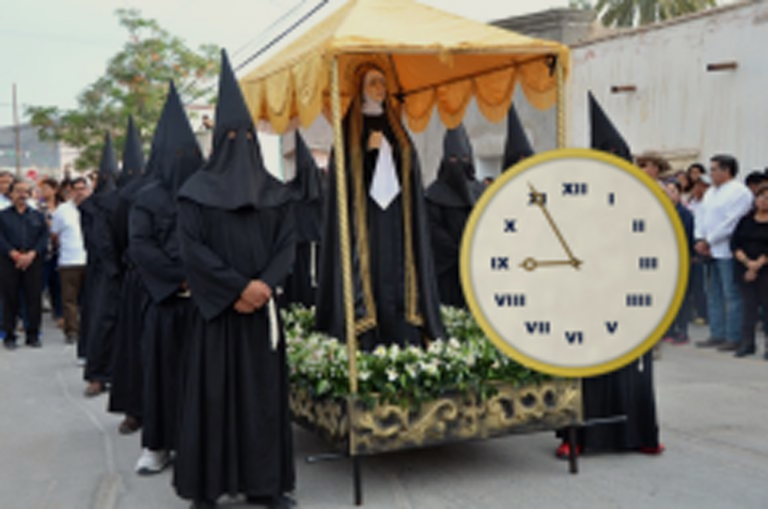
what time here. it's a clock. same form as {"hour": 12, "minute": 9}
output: {"hour": 8, "minute": 55}
